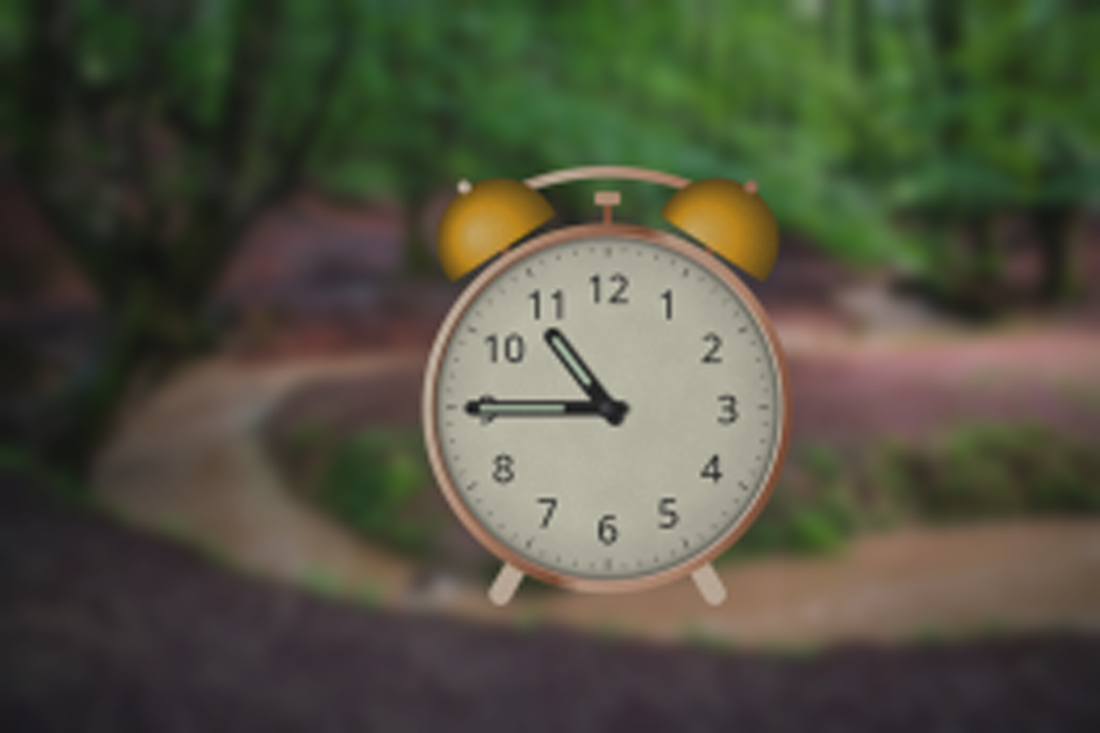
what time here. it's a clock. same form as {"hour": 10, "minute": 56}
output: {"hour": 10, "minute": 45}
